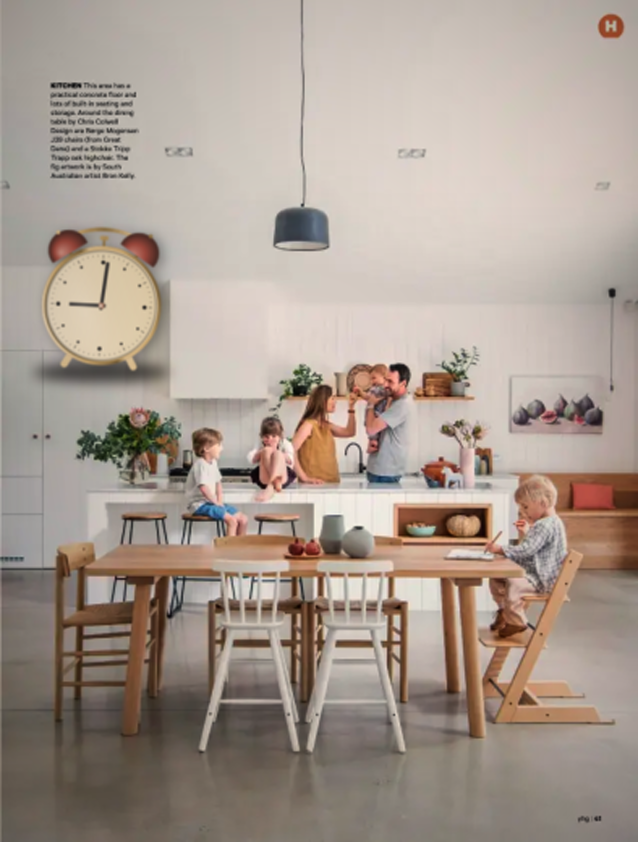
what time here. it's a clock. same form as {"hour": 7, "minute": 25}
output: {"hour": 9, "minute": 1}
